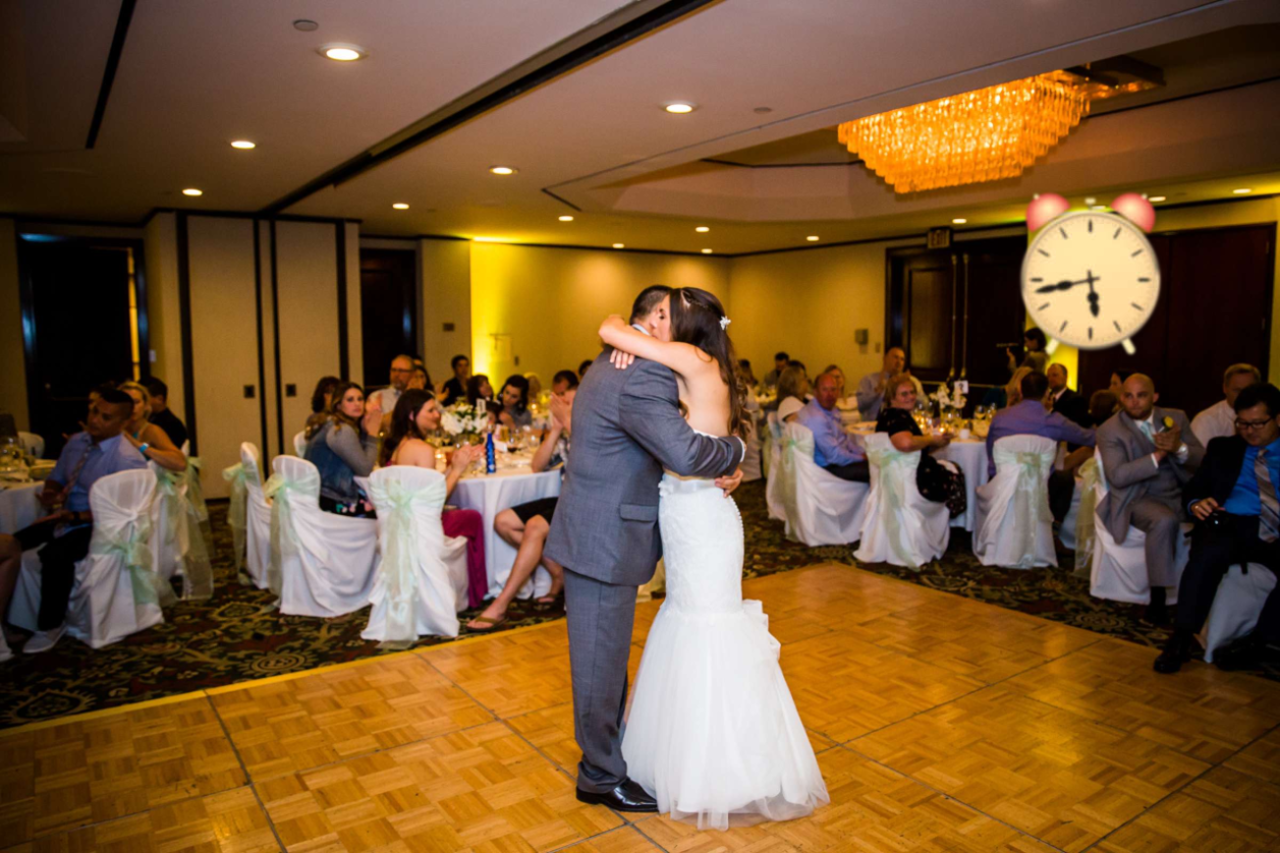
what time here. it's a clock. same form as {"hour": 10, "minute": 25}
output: {"hour": 5, "minute": 43}
